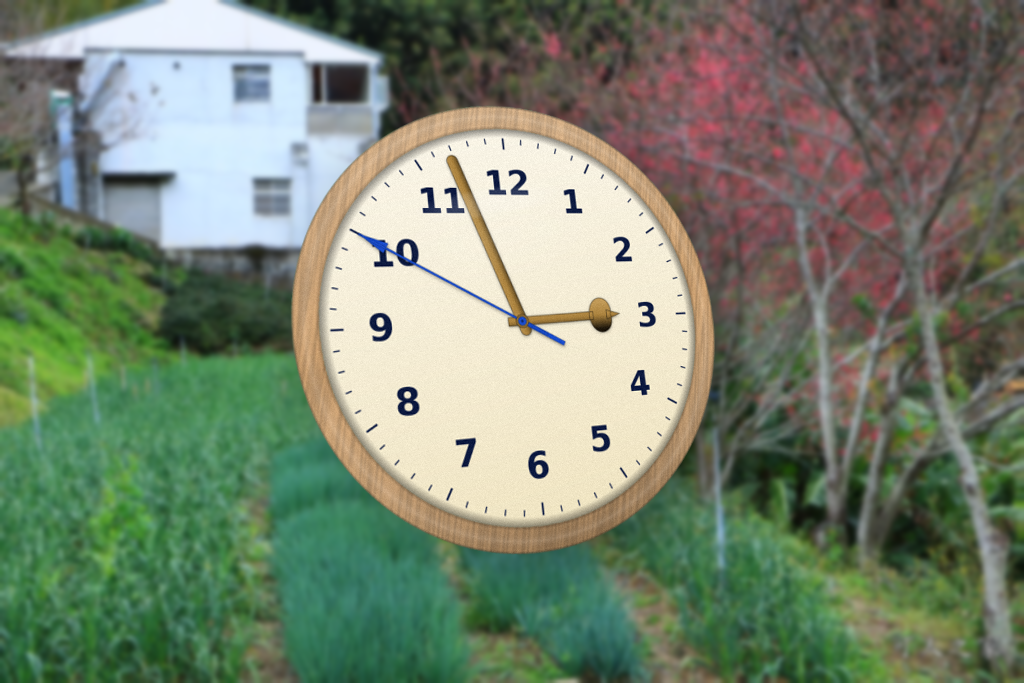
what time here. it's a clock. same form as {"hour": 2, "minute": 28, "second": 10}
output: {"hour": 2, "minute": 56, "second": 50}
